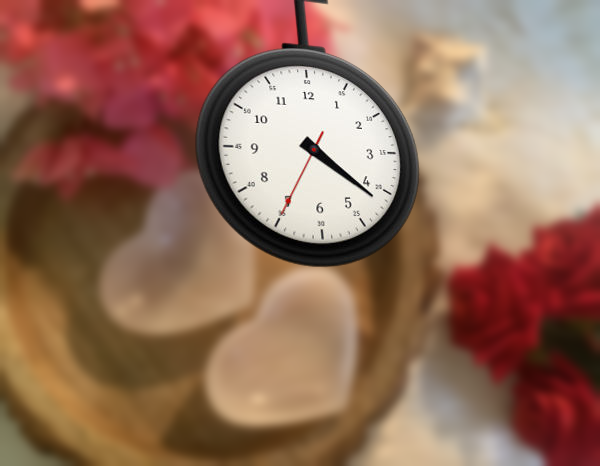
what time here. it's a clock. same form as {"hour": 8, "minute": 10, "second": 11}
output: {"hour": 4, "minute": 21, "second": 35}
